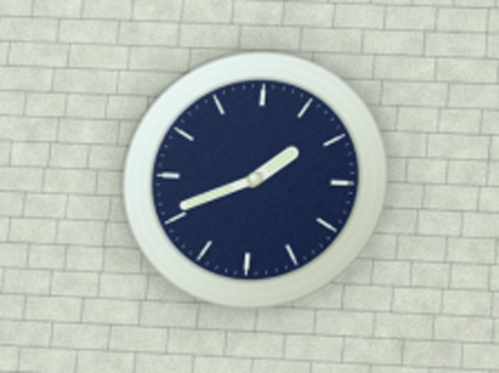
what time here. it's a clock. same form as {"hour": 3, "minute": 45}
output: {"hour": 1, "minute": 41}
